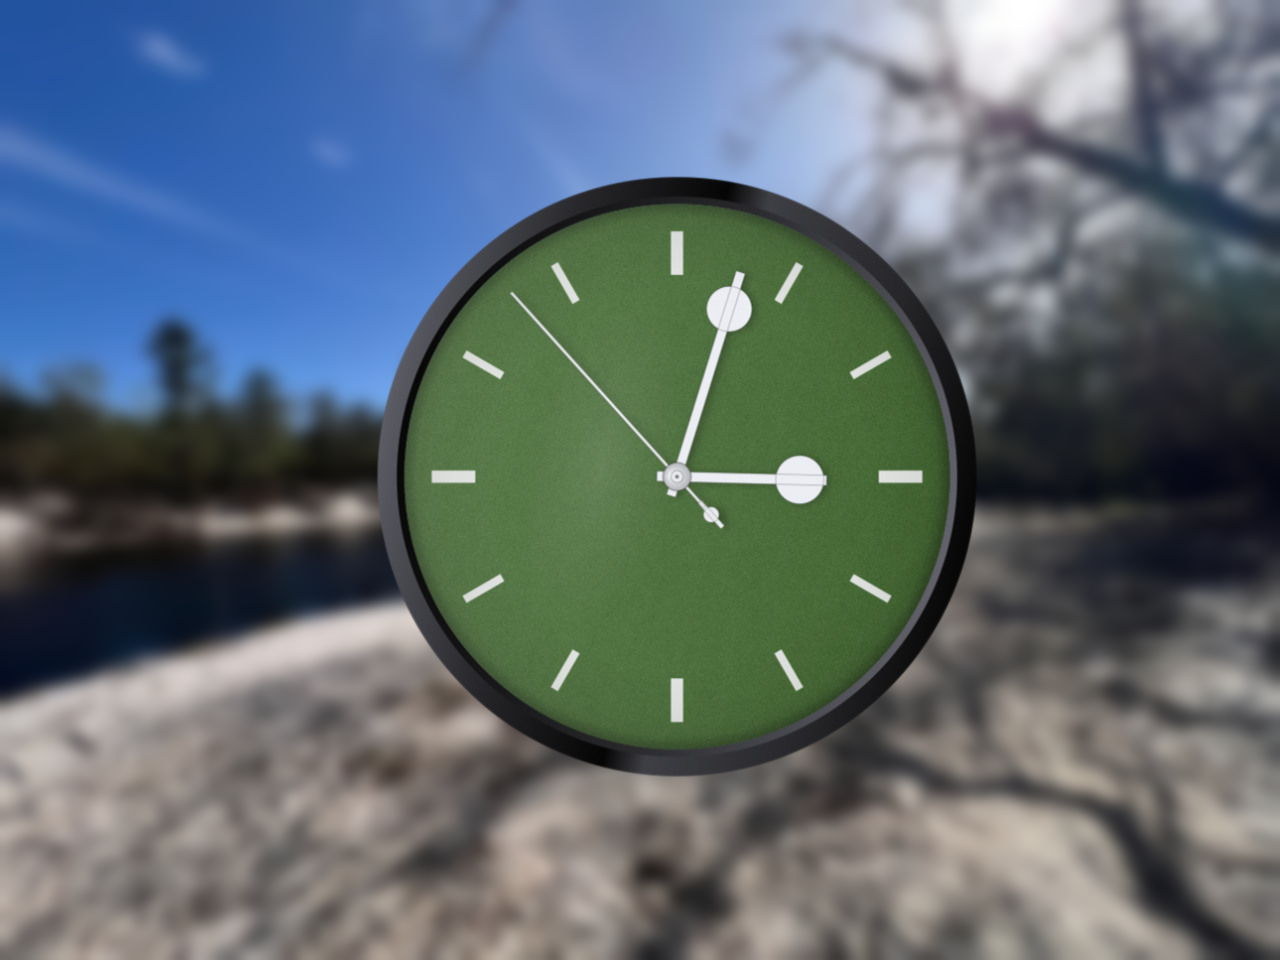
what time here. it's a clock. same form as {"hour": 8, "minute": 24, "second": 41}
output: {"hour": 3, "minute": 2, "second": 53}
